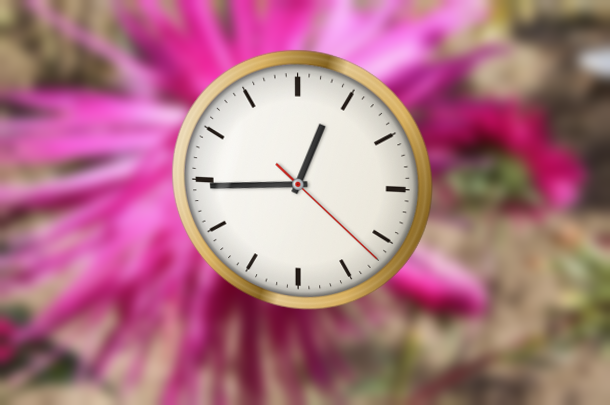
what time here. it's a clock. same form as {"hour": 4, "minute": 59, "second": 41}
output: {"hour": 12, "minute": 44, "second": 22}
